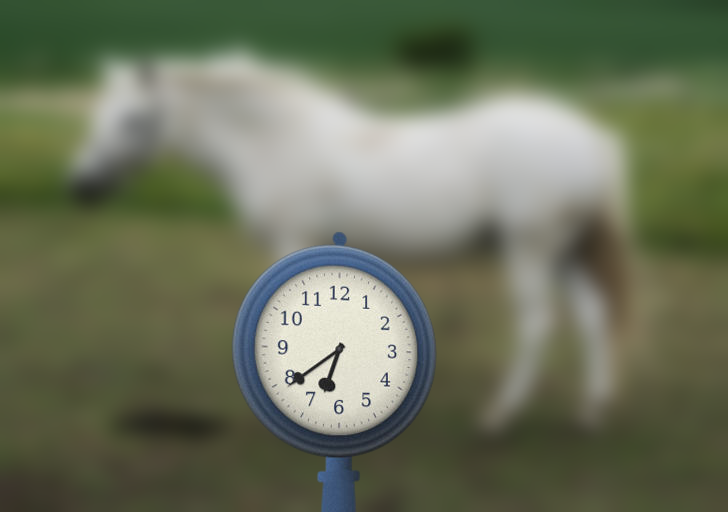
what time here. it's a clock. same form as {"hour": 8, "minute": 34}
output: {"hour": 6, "minute": 39}
